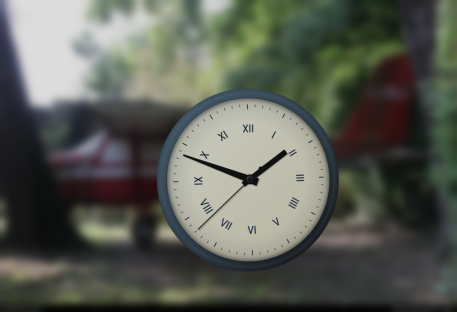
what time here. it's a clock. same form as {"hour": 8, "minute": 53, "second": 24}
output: {"hour": 1, "minute": 48, "second": 38}
